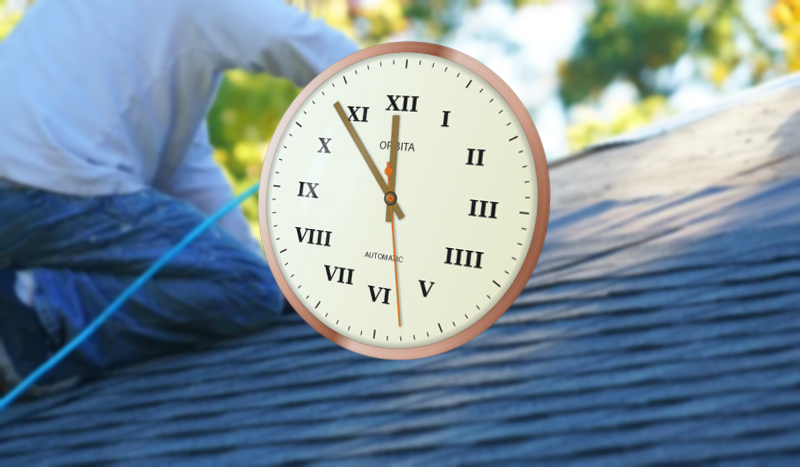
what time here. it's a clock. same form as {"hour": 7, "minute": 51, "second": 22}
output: {"hour": 11, "minute": 53, "second": 28}
